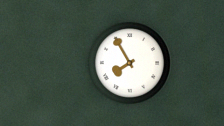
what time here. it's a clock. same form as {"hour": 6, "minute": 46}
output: {"hour": 7, "minute": 55}
